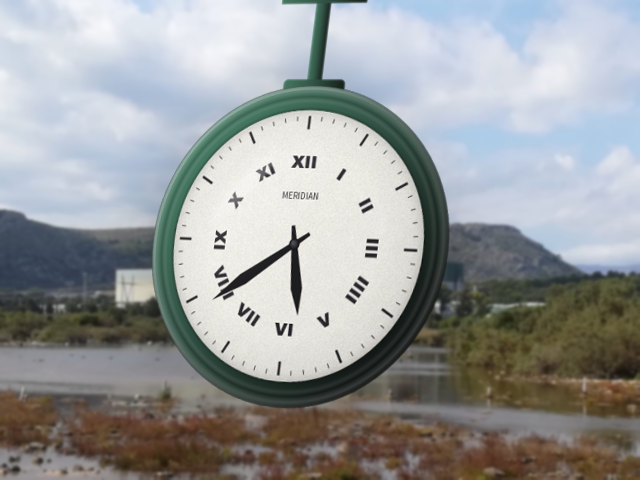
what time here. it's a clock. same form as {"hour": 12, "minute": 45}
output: {"hour": 5, "minute": 39}
